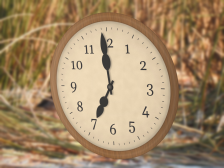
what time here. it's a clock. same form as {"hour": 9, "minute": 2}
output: {"hour": 6, "minute": 59}
